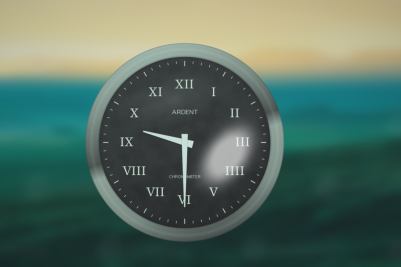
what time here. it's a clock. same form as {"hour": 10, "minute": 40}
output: {"hour": 9, "minute": 30}
